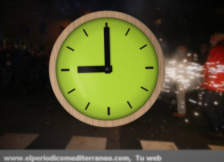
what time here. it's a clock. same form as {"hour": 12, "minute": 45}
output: {"hour": 9, "minute": 0}
